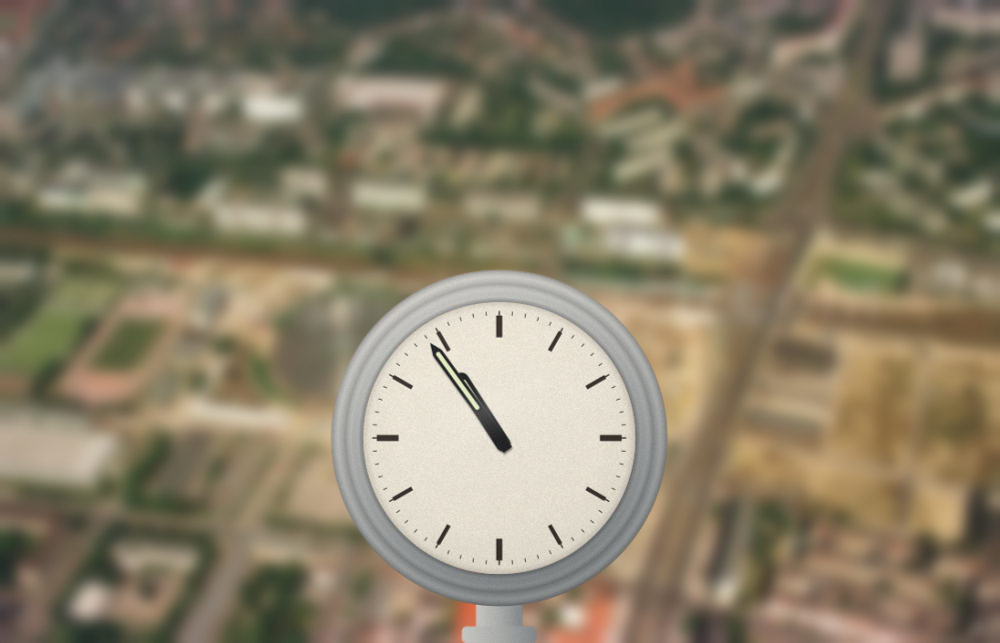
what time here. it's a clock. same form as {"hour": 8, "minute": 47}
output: {"hour": 10, "minute": 54}
